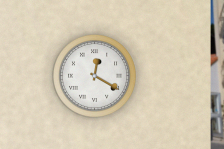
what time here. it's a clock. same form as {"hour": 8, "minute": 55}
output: {"hour": 12, "minute": 20}
